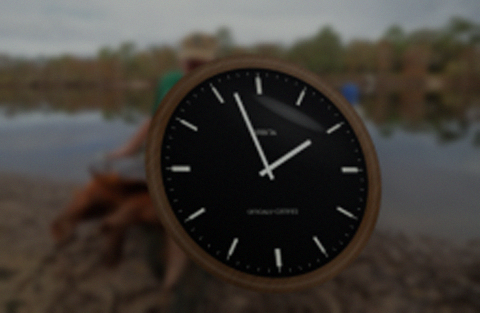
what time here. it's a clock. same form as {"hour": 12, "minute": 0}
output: {"hour": 1, "minute": 57}
